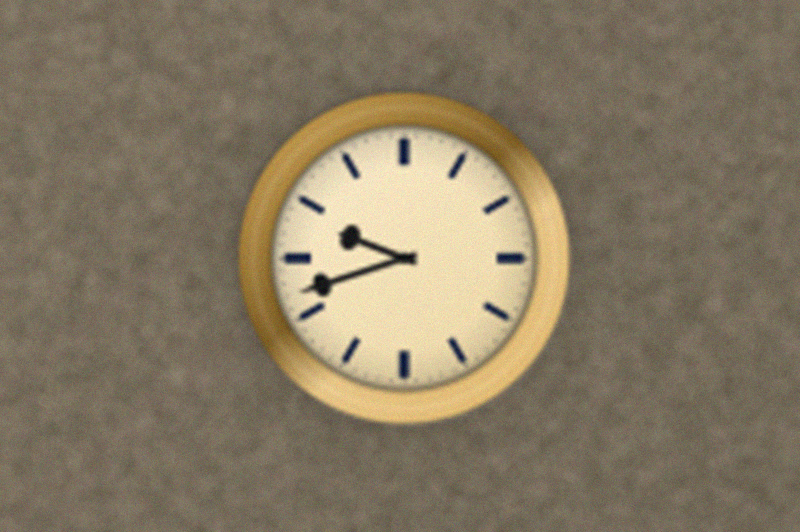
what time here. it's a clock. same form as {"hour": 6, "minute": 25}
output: {"hour": 9, "minute": 42}
